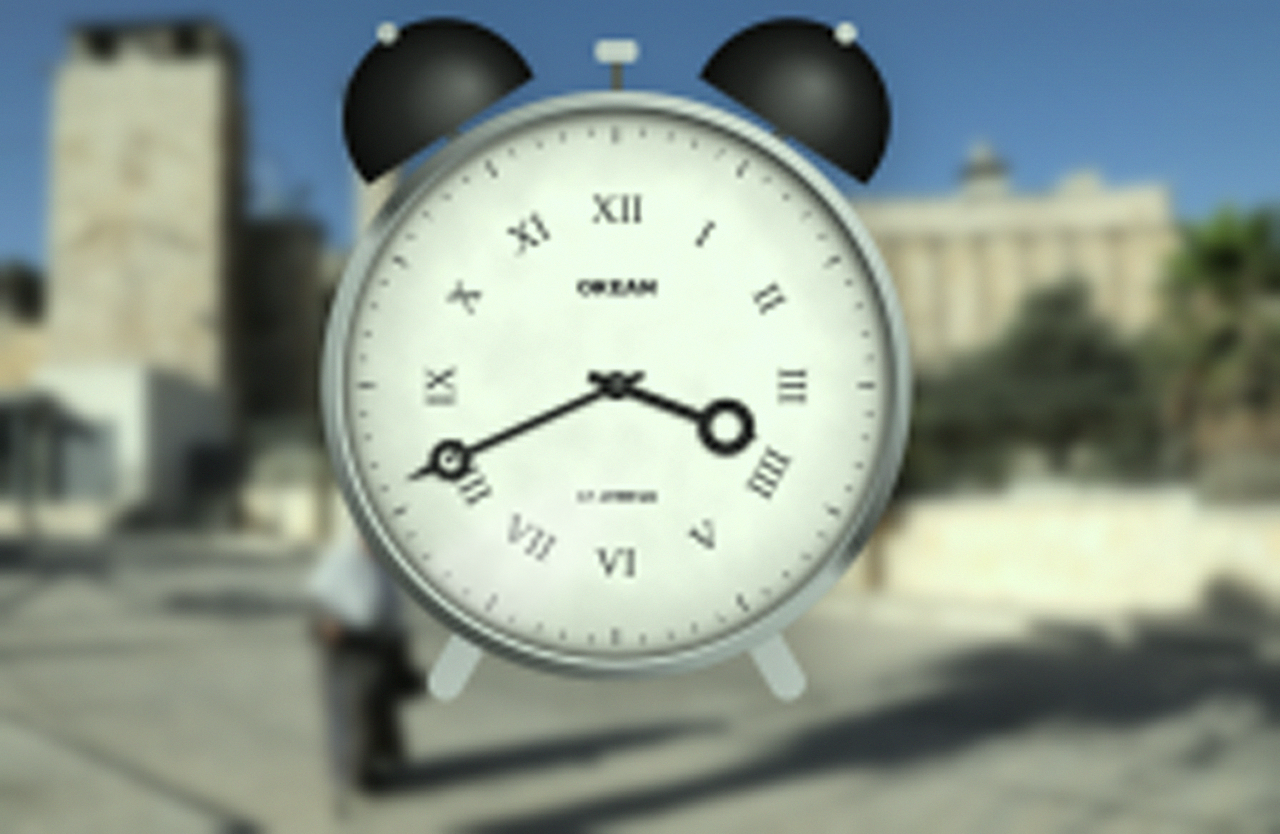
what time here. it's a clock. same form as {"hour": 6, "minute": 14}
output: {"hour": 3, "minute": 41}
